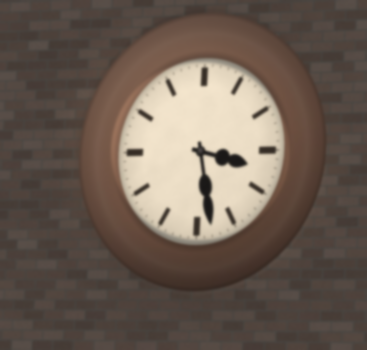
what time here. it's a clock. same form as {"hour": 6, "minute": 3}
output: {"hour": 3, "minute": 28}
